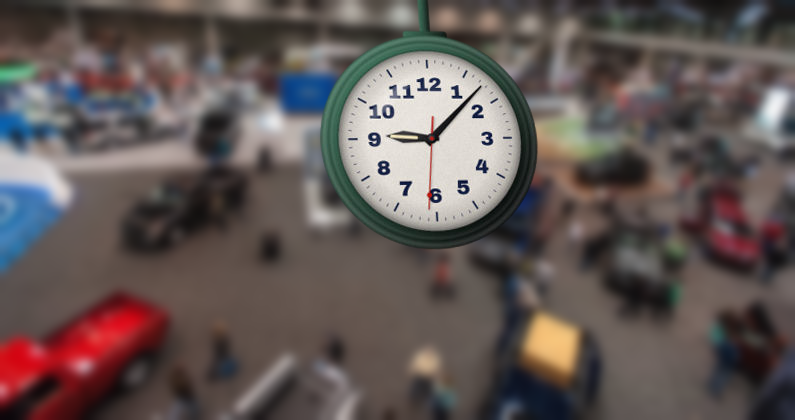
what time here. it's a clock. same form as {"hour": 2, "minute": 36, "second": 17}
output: {"hour": 9, "minute": 7, "second": 31}
